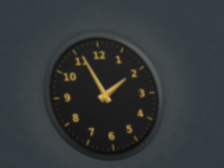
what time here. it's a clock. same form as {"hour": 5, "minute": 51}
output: {"hour": 1, "minute": 56}
